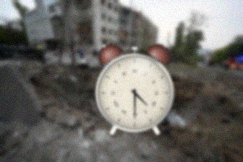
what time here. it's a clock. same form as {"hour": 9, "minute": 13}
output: {"hour": 4, "minute": 30}
